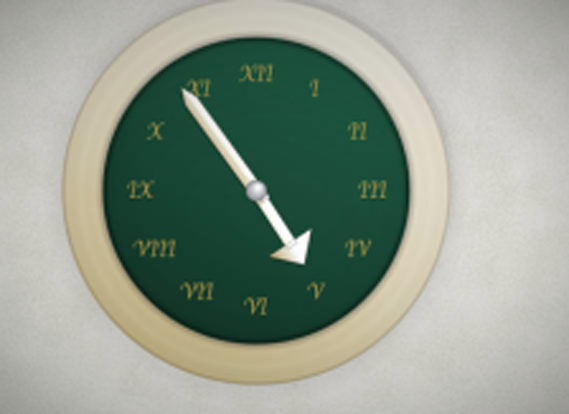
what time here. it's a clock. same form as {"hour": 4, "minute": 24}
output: {"hour": 4, "minute": 54}
